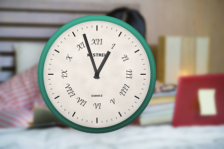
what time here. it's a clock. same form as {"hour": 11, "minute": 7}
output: {"hour": 12, "minute": 57}
